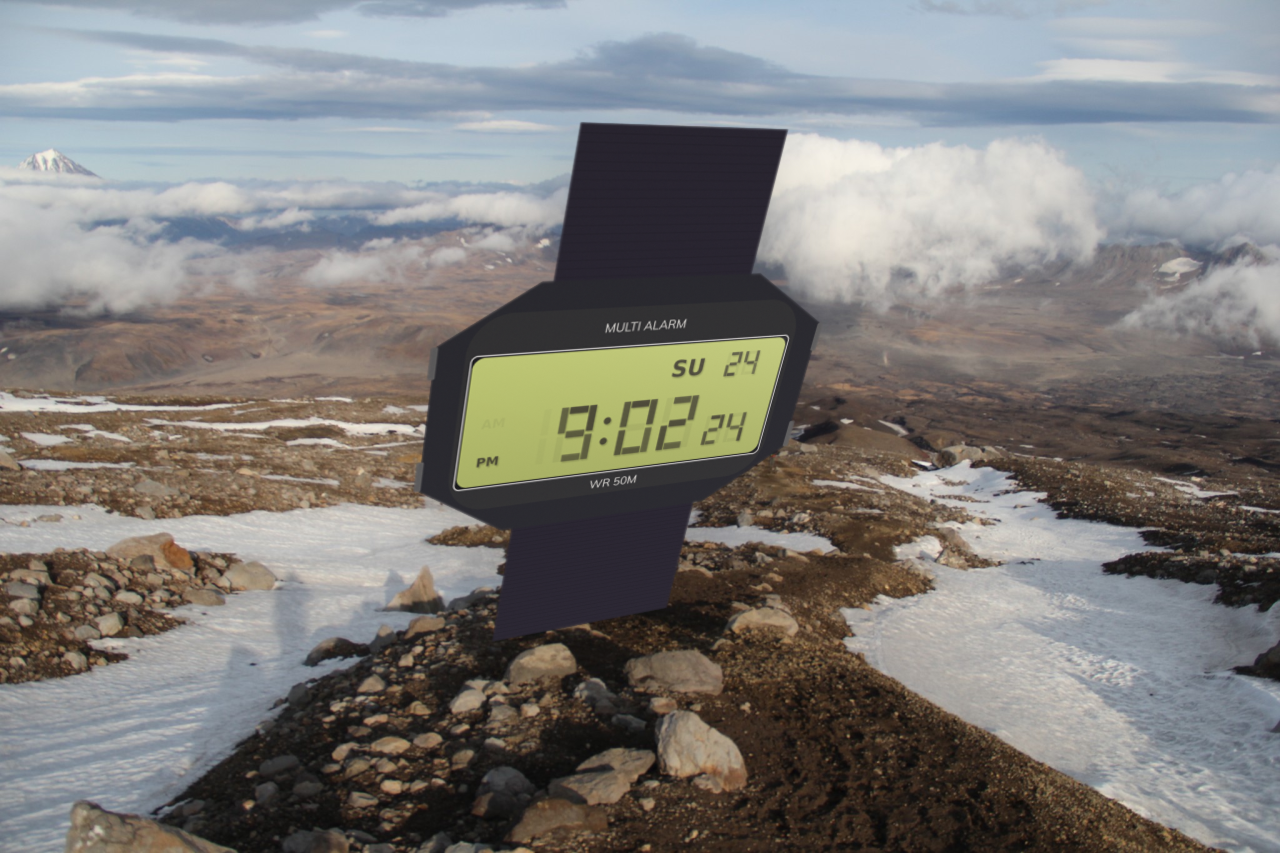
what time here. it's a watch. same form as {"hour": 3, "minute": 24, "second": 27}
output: {"hour": 9, "minute": 2, "second": 24}
